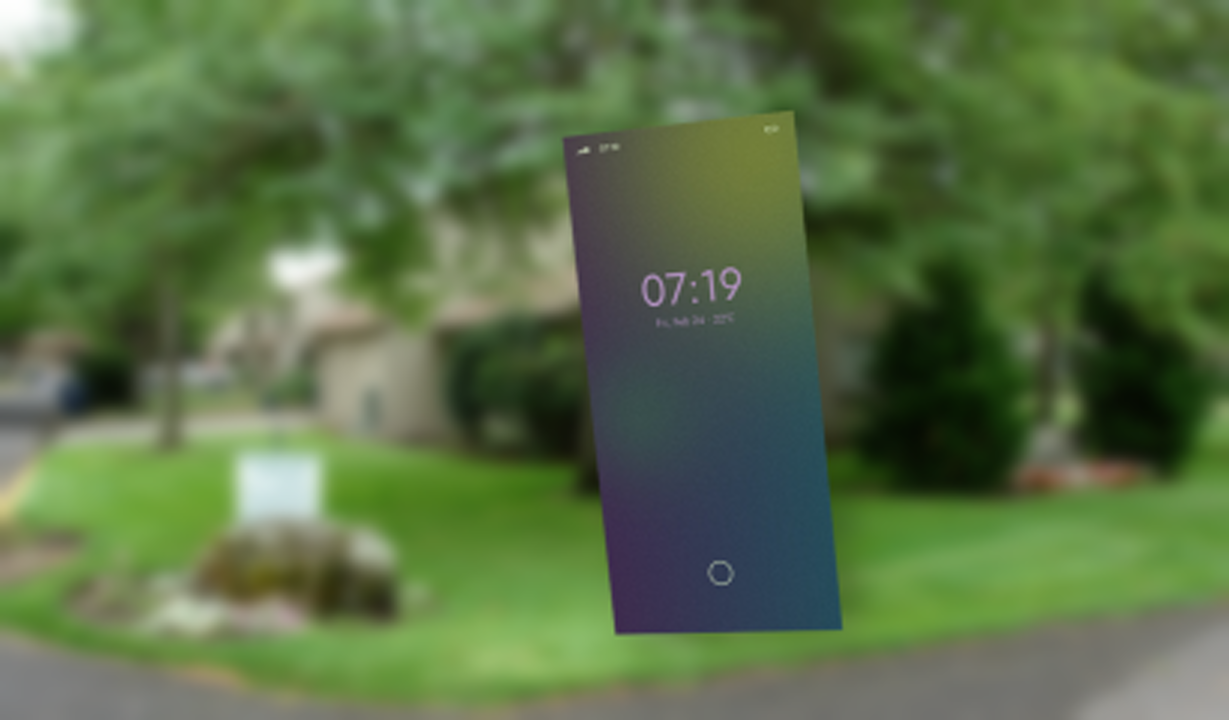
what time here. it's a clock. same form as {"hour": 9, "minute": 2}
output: {"hour": 7, "minute": 19}
